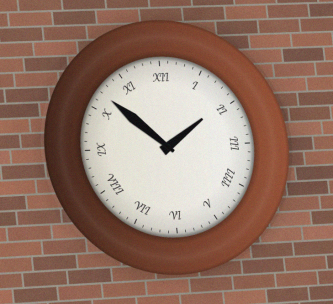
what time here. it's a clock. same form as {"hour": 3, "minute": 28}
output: {"hour": 1, "minute": 52}
